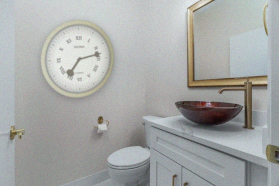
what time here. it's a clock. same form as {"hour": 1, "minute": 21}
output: {"hour": 7, "minute": 13}
